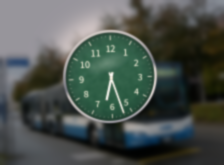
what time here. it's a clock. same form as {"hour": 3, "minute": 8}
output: {"hour": 6, "minute": 27}
